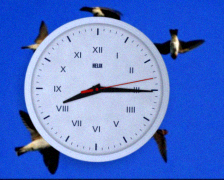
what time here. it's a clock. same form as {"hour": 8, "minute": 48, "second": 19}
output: {"hour": 8, "minute": 15, "second": 13}
